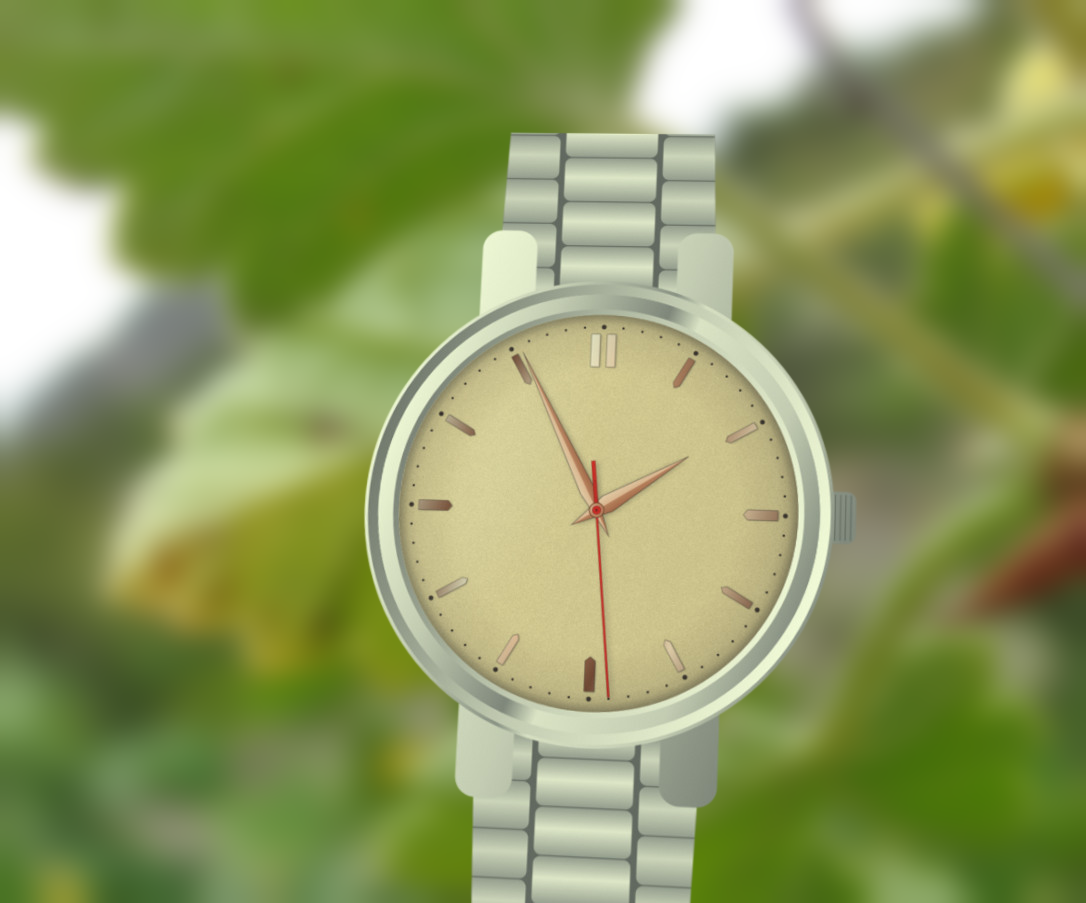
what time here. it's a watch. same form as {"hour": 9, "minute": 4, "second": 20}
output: {"hour": 1, "minute": 55, "second": 29}
